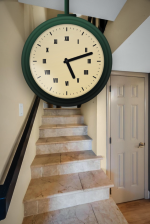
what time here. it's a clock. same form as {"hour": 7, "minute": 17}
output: {"hour": 5, "minute": 12}
